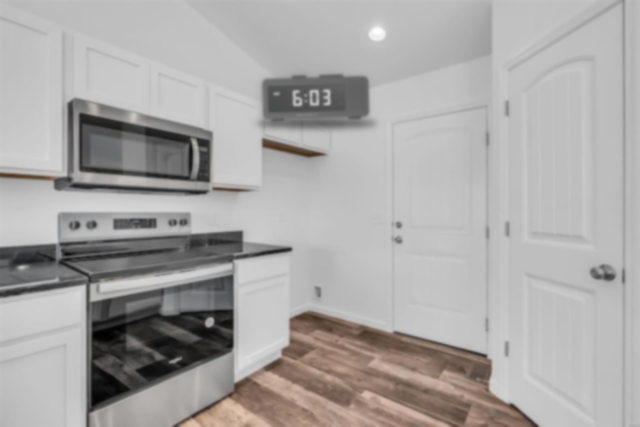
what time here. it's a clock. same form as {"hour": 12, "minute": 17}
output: {"hour": 6, "minute": 3}
